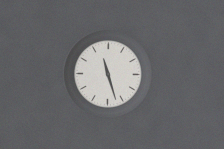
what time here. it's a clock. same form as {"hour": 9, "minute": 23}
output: {"hour": 11, "minute": 27}
